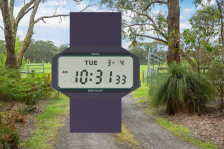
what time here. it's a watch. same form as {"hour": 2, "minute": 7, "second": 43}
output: {"hour": 10, "minute": 31, "second": 33}
